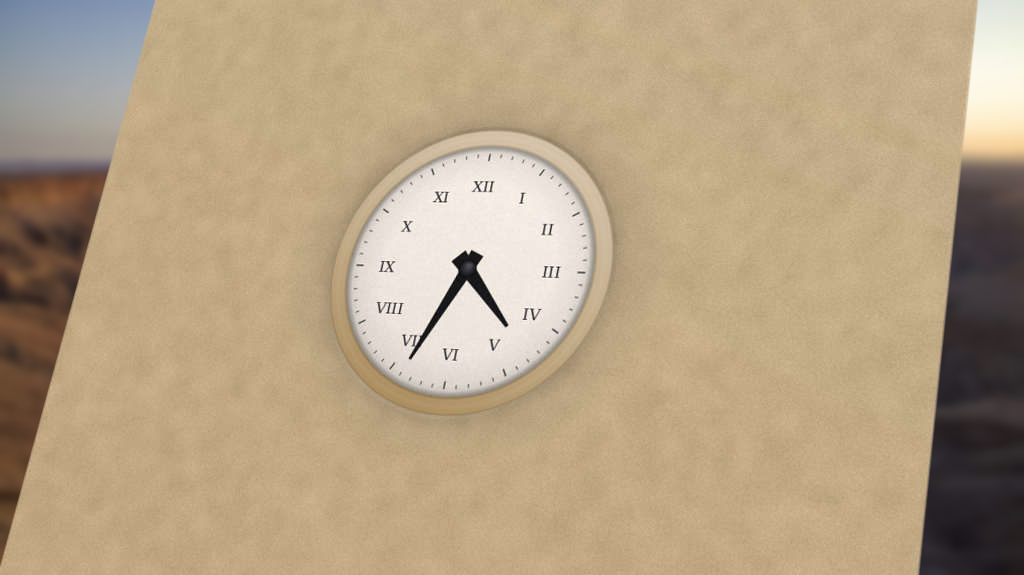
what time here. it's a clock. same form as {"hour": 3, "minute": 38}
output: {"hour": 4, "minute": 34}
